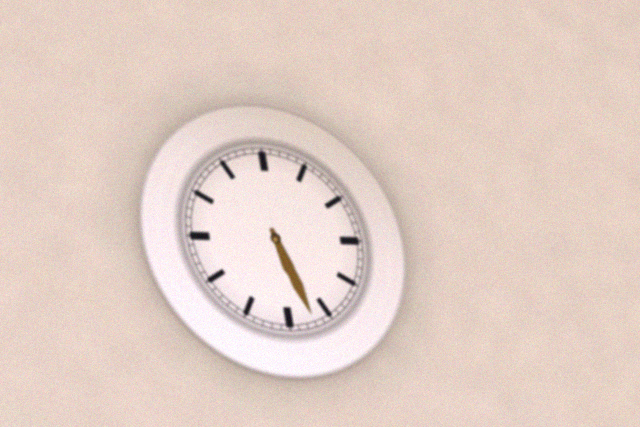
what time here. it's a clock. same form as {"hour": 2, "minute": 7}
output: {"hour": 5, "minute": 27}
